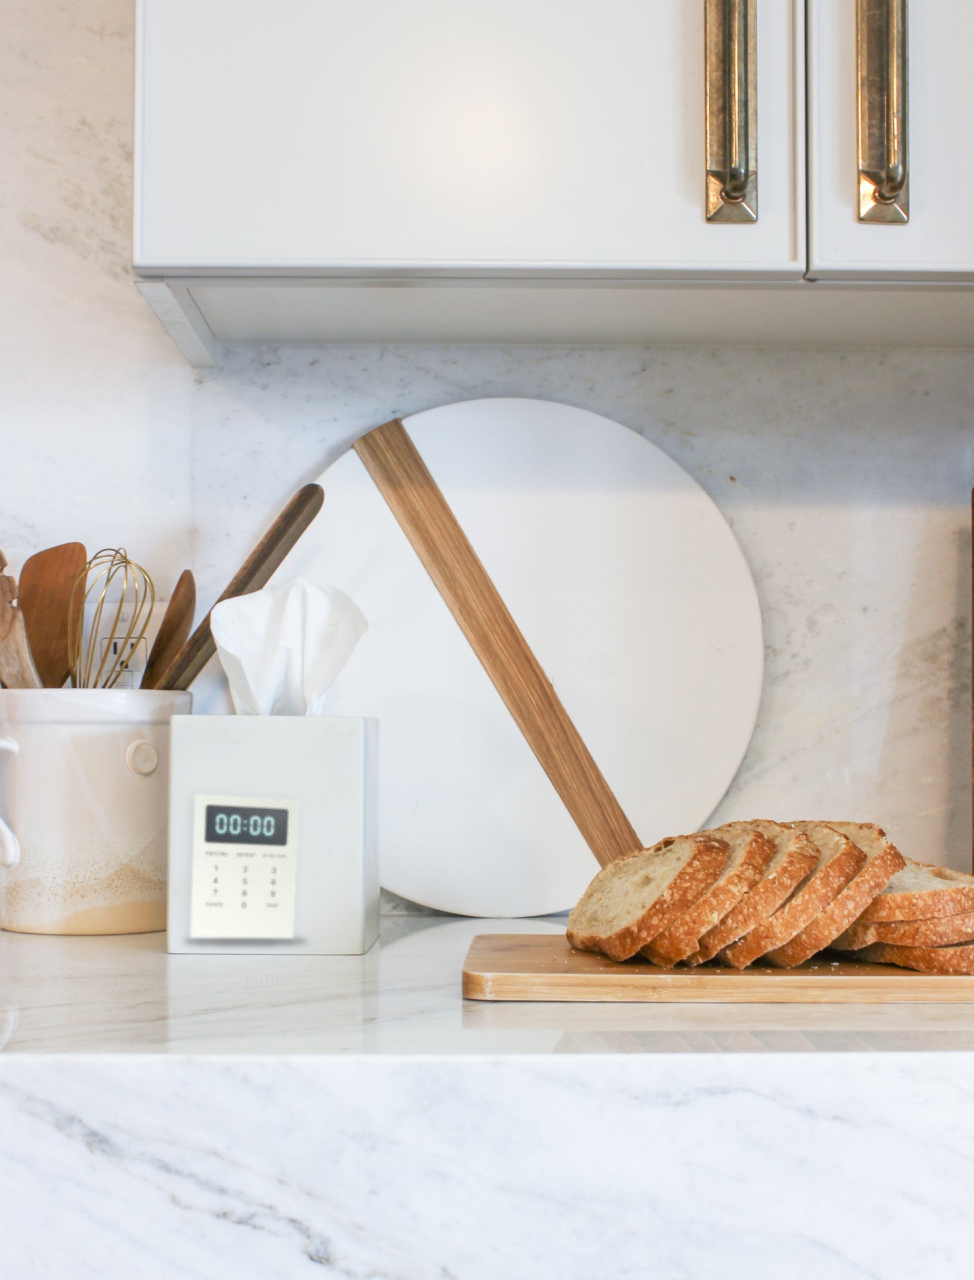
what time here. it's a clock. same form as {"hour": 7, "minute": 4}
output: {"hour": 0, "minute": 0}
